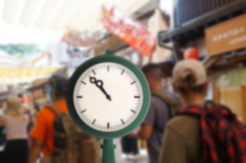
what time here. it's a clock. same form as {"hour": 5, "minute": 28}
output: {"hour": 10, "minute": 53}
